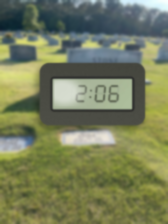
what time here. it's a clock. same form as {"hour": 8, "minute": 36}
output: {"hour": 2, "minute": 6}
